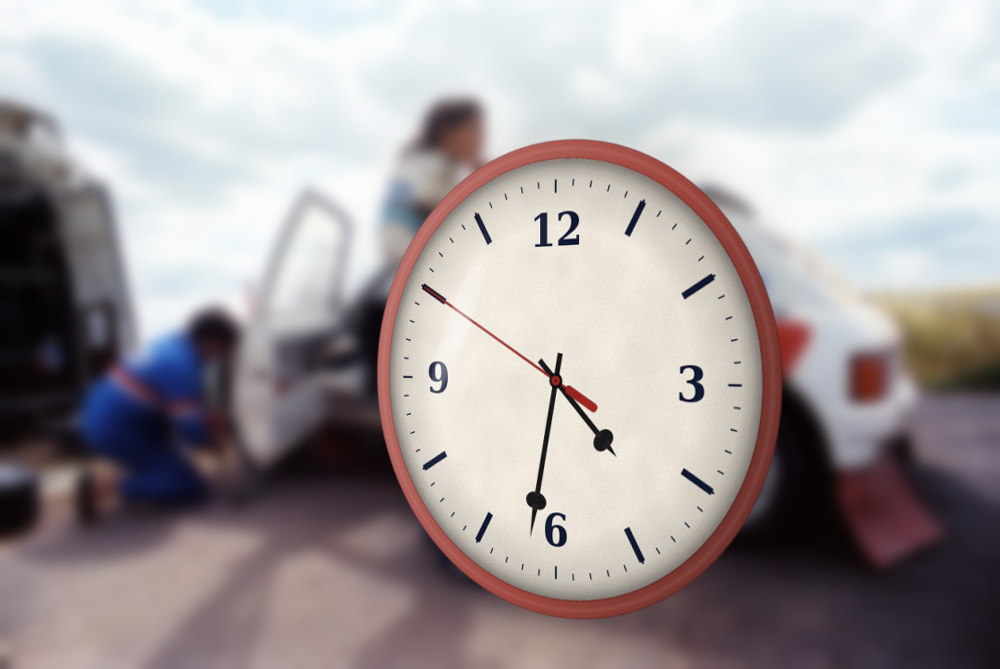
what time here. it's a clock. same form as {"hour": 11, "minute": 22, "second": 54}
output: {"hour": 4, "minute": 31, "second": 50}
